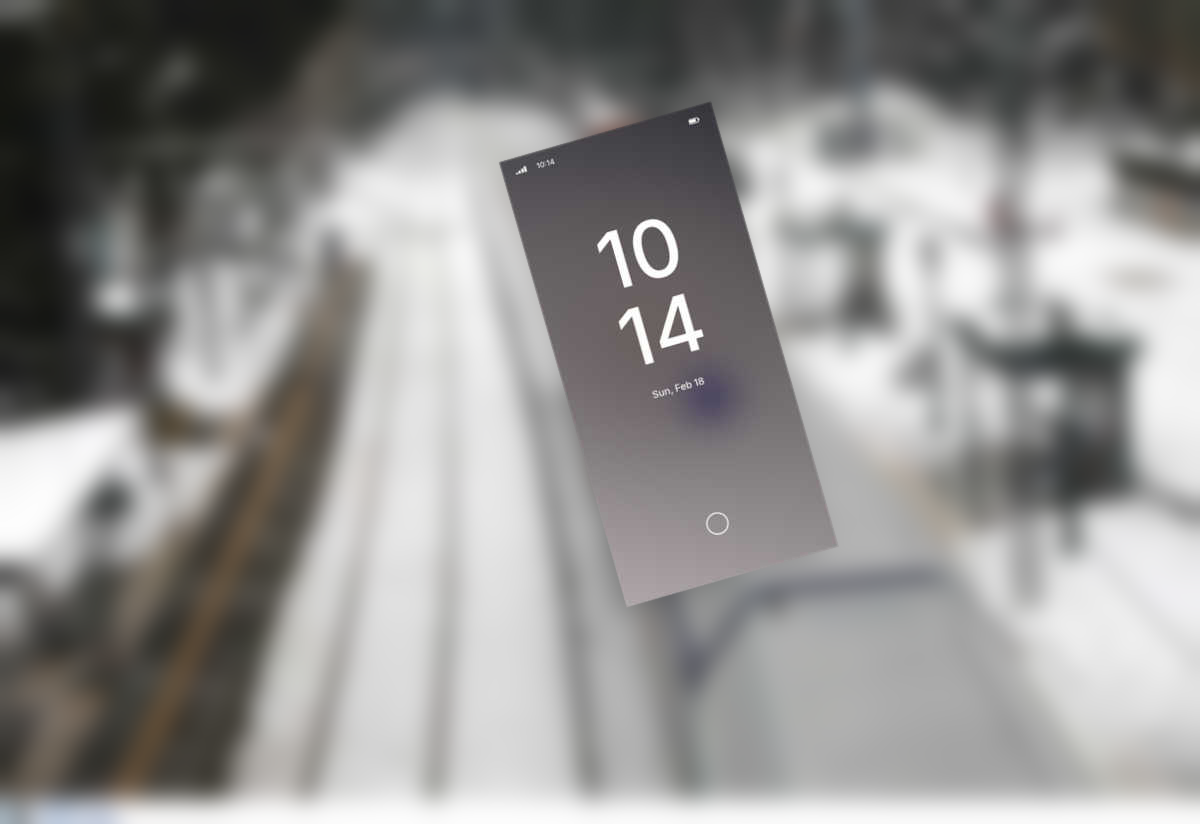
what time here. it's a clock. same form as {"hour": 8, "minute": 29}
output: {"hour": 10, "minute": 14}
